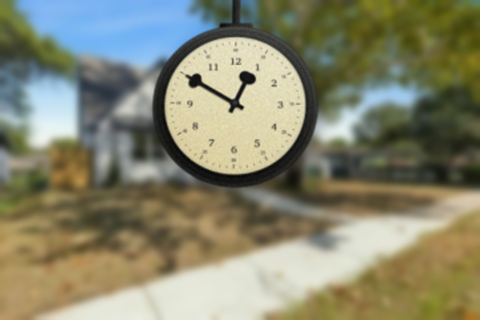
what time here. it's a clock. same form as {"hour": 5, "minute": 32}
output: {"hour": 12, "minute": 50}
